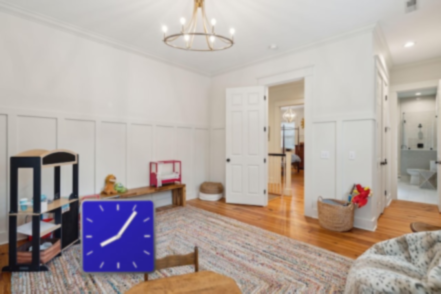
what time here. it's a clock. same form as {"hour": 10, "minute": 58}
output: {"hour": 8, "minute": 6}
